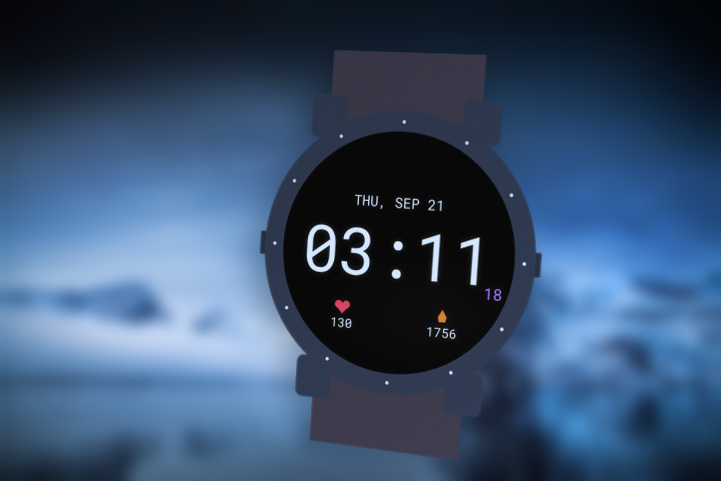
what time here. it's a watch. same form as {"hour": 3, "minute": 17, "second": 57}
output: {"hour": 3, "minute": 11, "second": 18}
